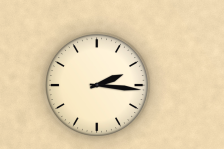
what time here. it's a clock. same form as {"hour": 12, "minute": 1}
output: {"hour": 2, "minute": 16}
